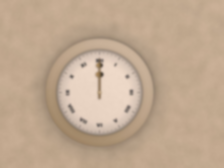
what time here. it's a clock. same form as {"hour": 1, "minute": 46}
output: {"hour": 12, "minute": 0}
